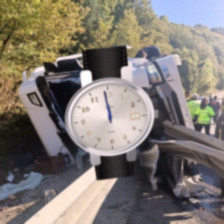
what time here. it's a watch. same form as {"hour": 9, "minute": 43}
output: {"hour": 11, "minute": 59}
